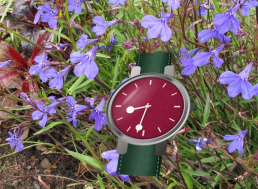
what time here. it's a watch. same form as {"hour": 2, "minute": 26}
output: {"hour": 8, "minute": 32}
